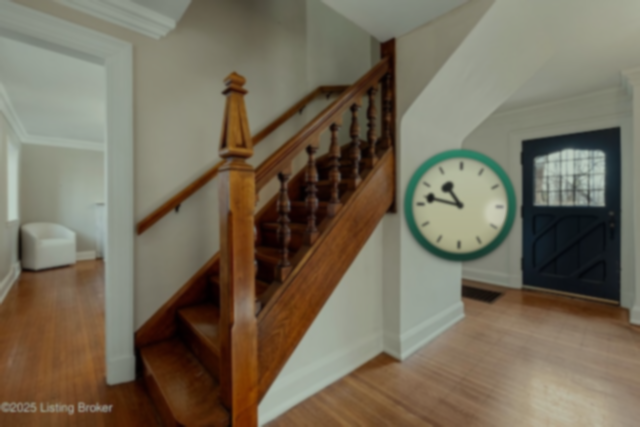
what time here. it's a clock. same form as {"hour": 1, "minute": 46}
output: {"hour": 10, "minute": 47}
